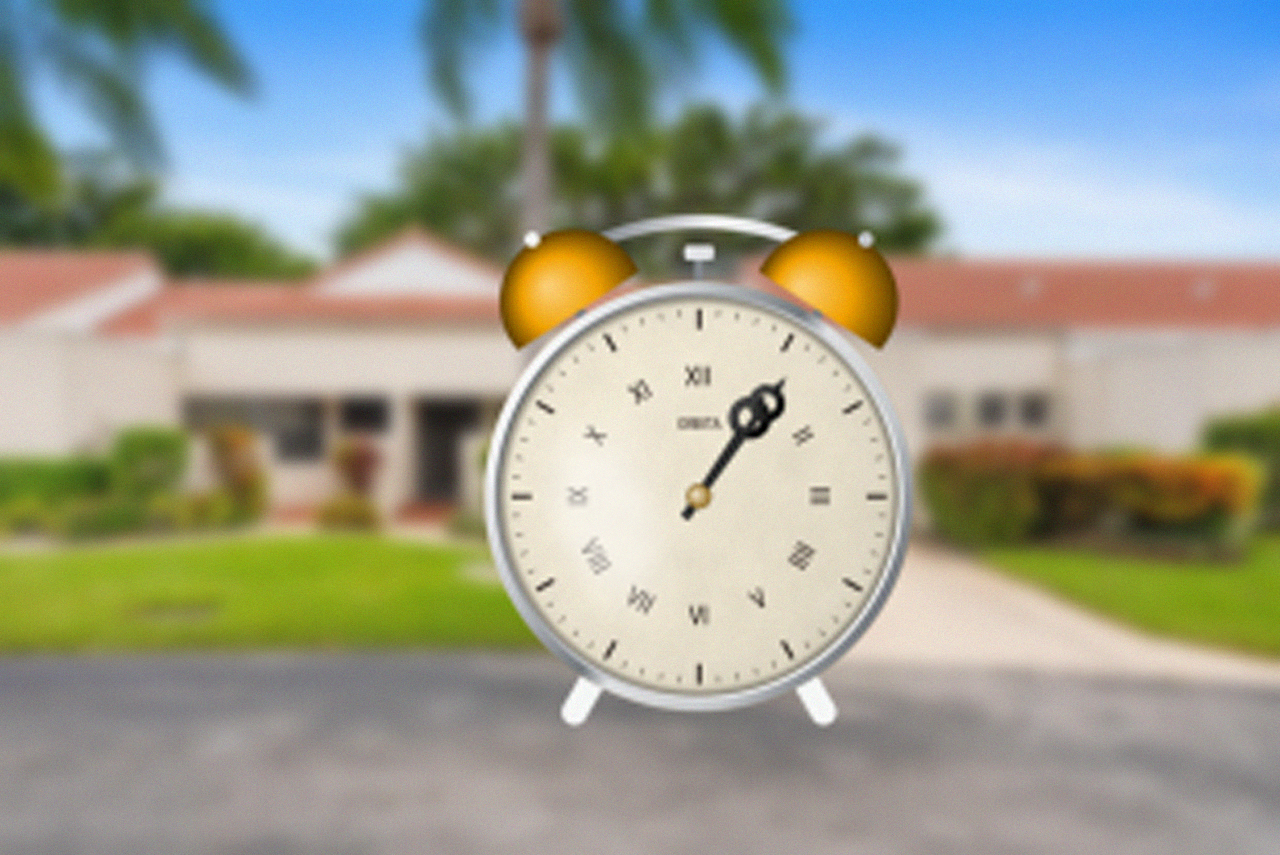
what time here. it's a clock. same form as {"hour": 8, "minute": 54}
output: {"hour": 1, "minute": 6}
